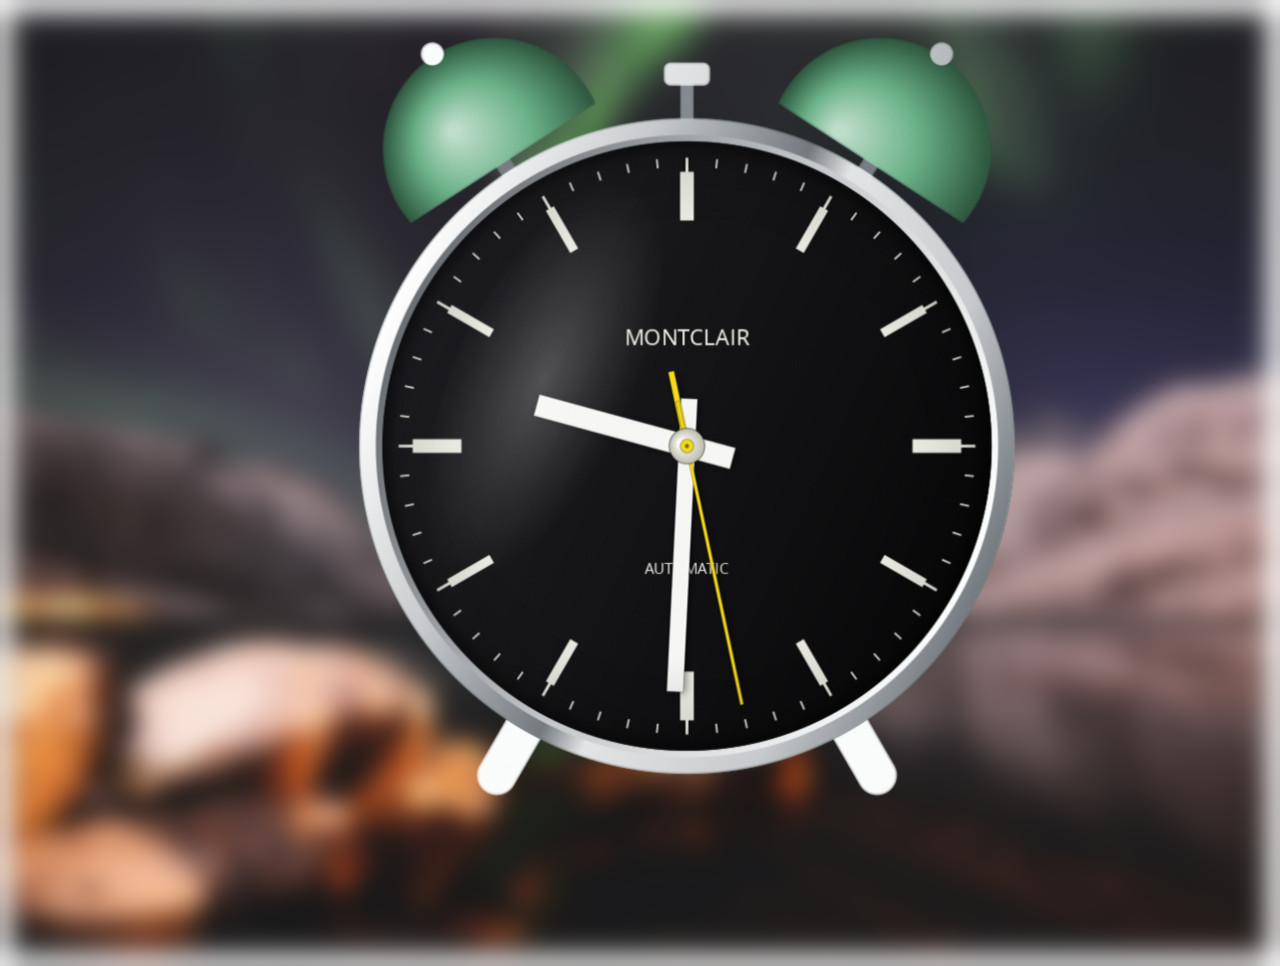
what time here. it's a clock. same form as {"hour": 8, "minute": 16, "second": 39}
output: {"hour": 9, "minute": 30, "second": 28}
